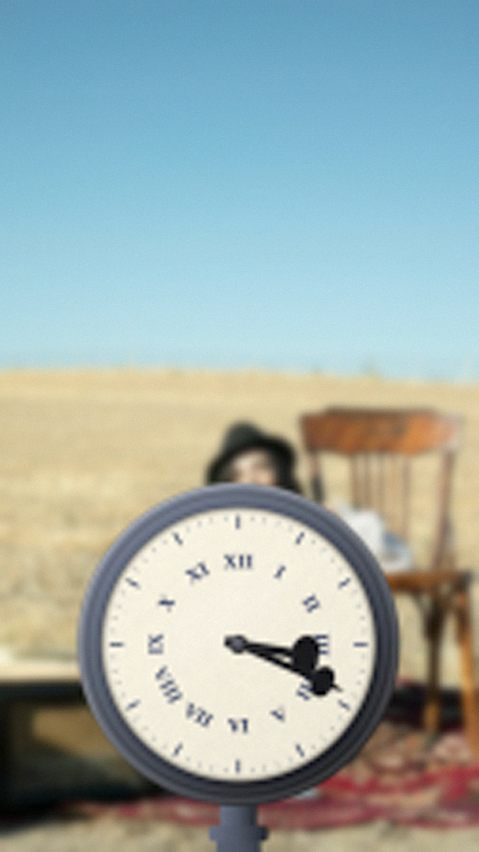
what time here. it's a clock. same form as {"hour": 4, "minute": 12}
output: {"hour": 3, "minute": 19}
